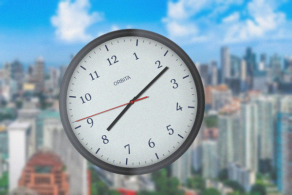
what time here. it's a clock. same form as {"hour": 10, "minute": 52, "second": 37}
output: {"hour": 8, "minute": 11, "second": 46}
